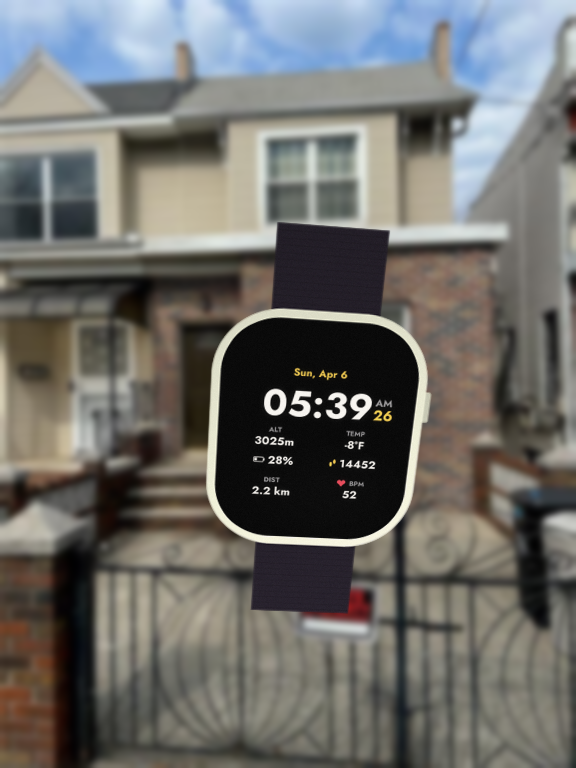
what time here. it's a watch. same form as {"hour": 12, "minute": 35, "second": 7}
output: {"hour": 5, "minute": 39, "second": 26}
